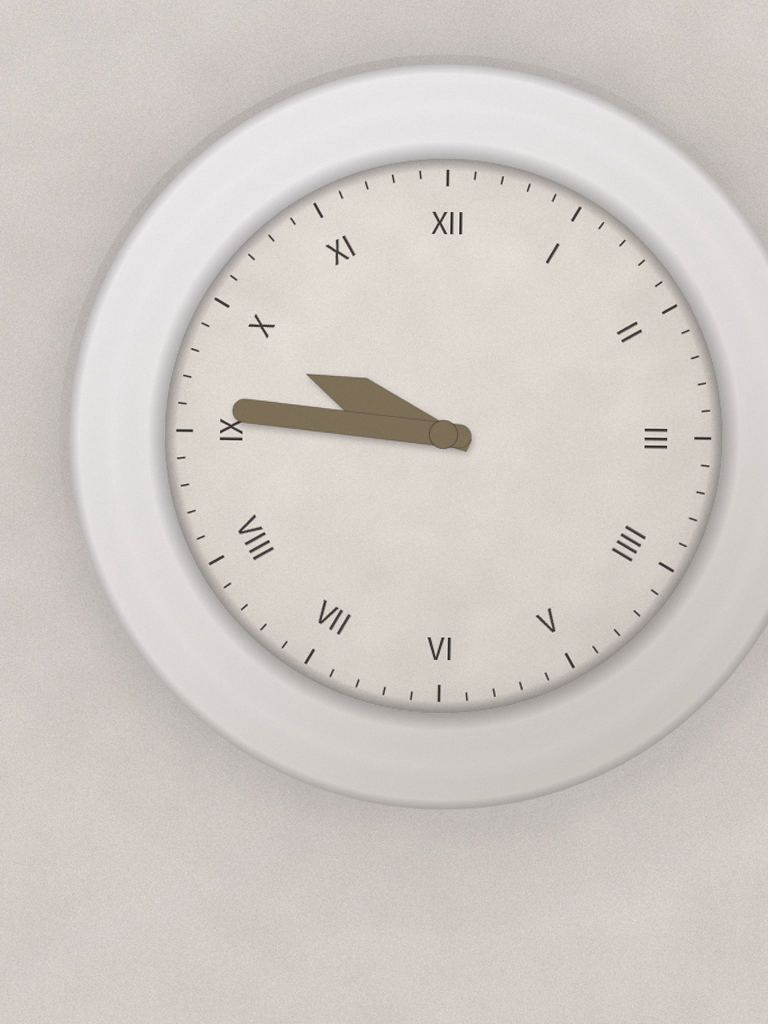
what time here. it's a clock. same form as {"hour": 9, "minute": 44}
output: {"hour": 9, "minute": 46}
